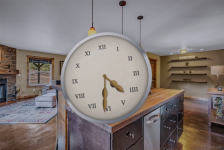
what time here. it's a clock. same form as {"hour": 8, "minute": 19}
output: {"hour": 4, "minute": 31}
